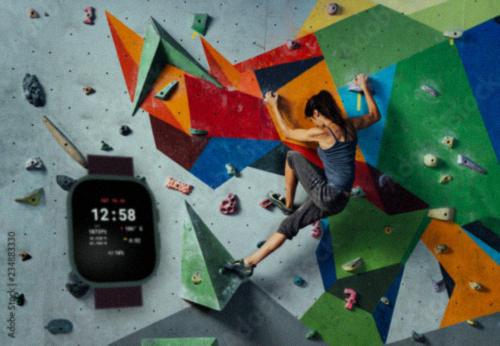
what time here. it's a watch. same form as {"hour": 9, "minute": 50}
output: {"hour": 12, "minute": 58}
